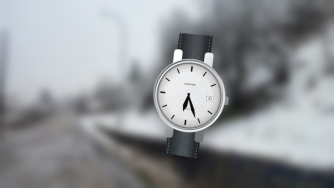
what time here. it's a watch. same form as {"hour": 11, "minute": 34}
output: {"hour": 6, "minute": 26}
